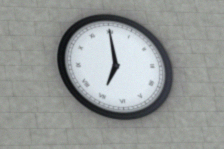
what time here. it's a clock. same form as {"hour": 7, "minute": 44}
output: {"hour": 7, "minute": 0}
